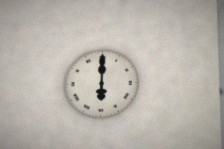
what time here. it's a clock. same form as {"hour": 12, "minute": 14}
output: {"hour": 6, "minute": 0}
